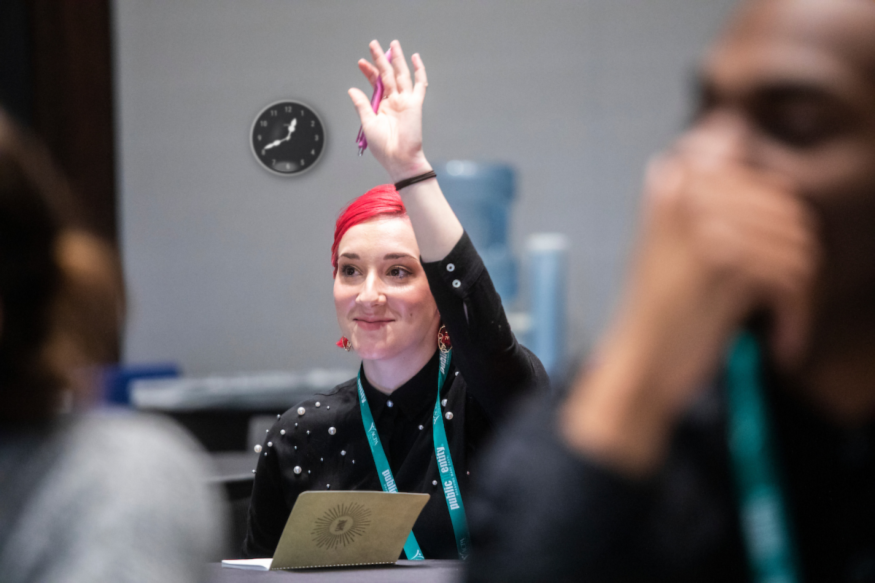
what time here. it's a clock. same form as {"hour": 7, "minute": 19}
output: {"hour": 12, "minute": 41}
